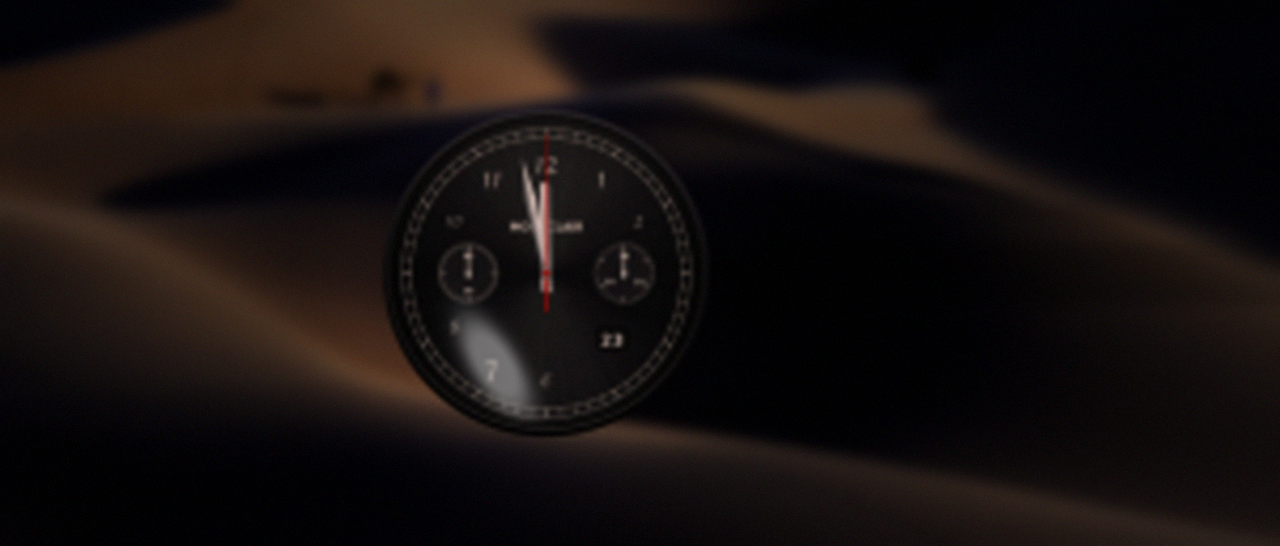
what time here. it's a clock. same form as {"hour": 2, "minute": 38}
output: {"hour": 11, "minute": 58}
